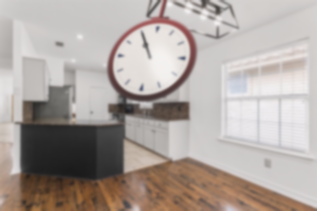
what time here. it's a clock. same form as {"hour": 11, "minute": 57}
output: {"hour": 10, "minute": 55}
